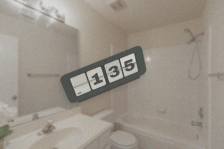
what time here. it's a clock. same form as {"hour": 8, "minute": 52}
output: {"hour": 1, "minute": 35}
